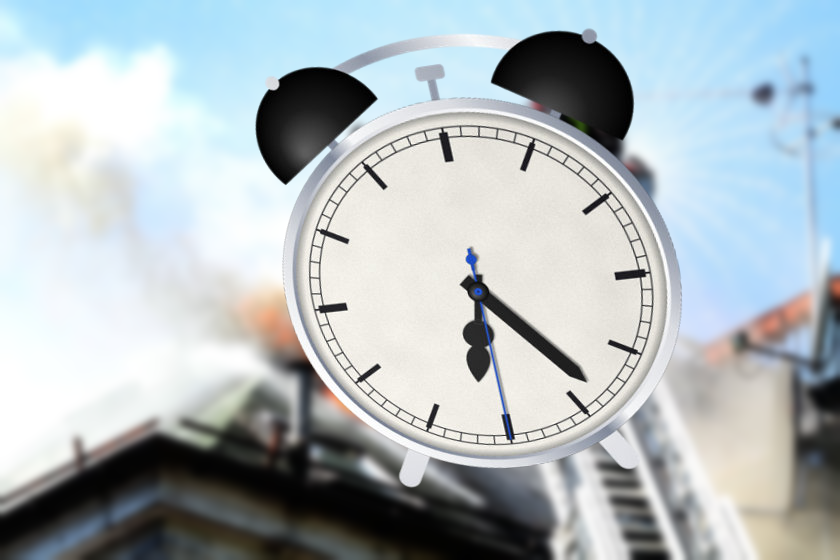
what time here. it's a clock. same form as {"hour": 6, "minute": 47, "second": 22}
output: {"hour": 6, "minute": 23, "second": 30}
